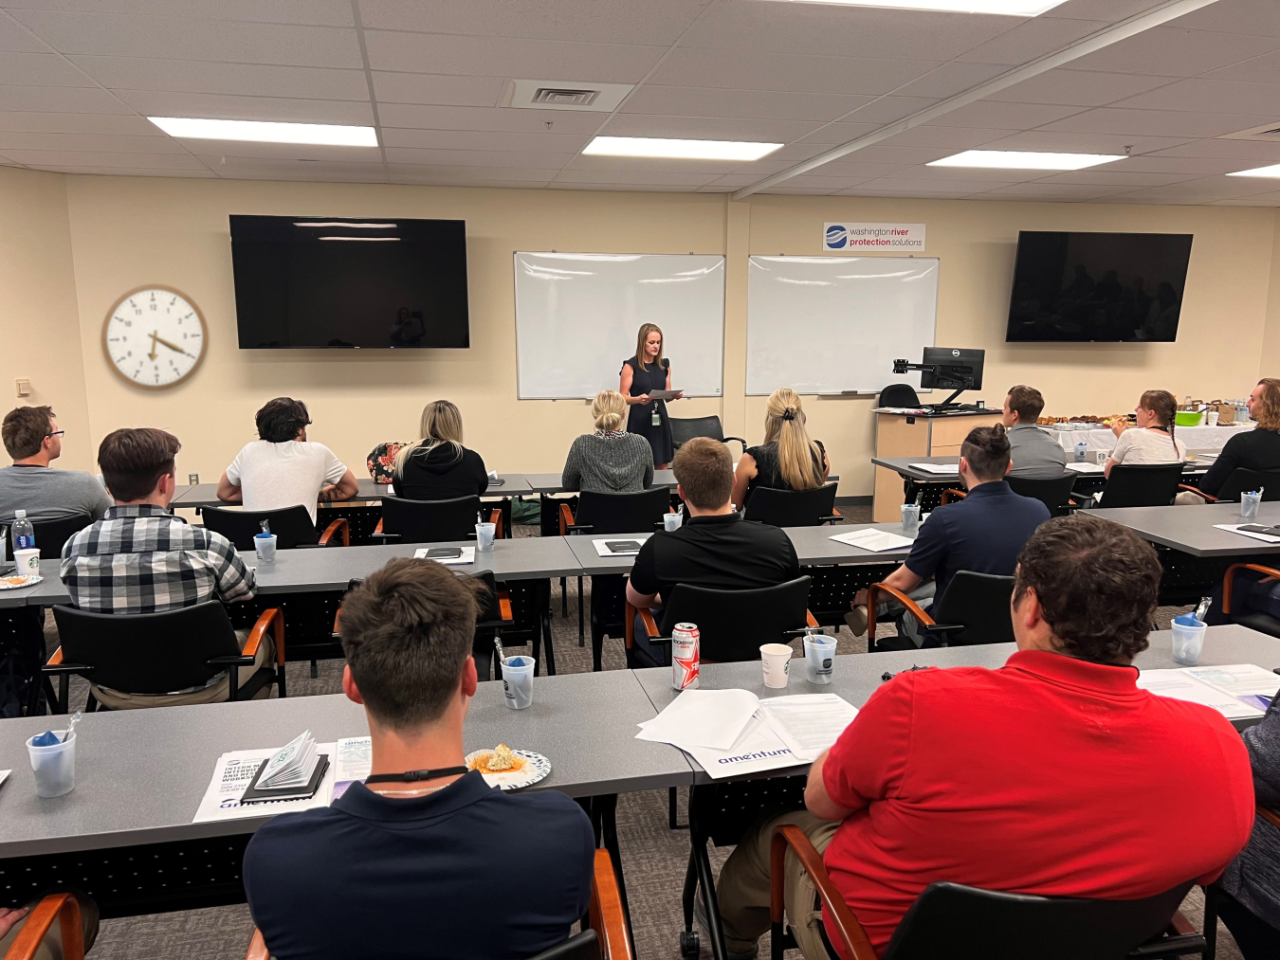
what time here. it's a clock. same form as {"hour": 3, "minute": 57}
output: {"hour": 6, "minute": 20}
